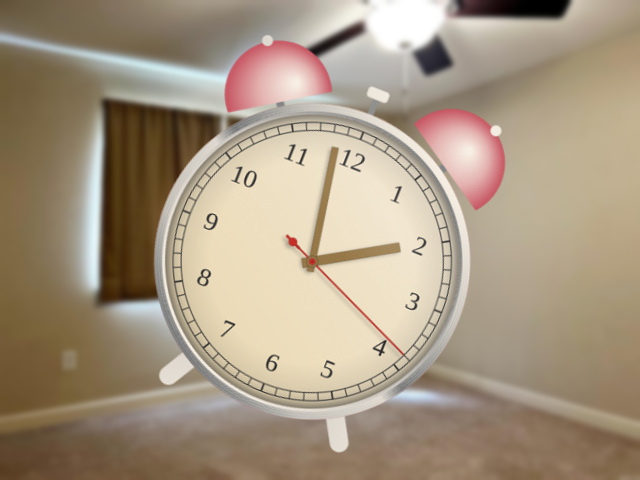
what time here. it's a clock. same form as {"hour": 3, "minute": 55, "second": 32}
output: {"hour": 1, "minute": 58, "second": 19}
